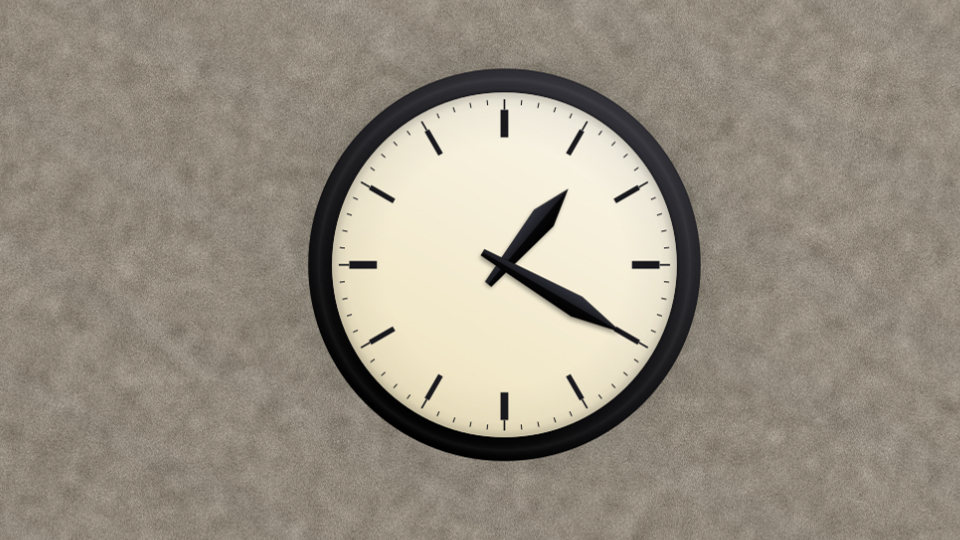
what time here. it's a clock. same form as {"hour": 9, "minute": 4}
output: {"hour": 1, "minute": 20}
